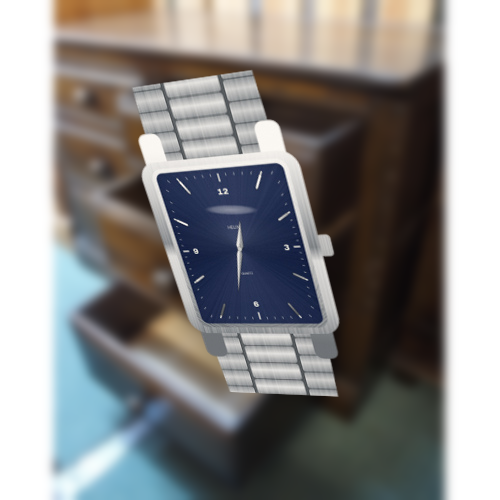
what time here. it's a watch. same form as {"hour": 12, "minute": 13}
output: {"hour": 12, "minute": 33}
